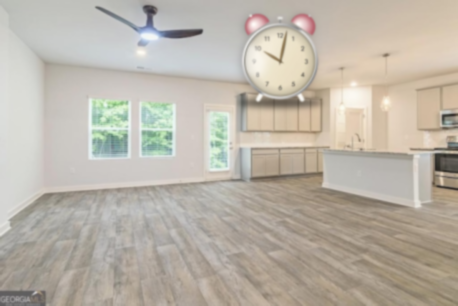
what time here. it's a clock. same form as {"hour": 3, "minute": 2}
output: {"hour": 10, "minute": 2}
